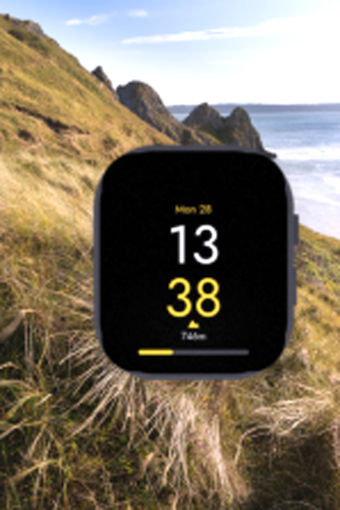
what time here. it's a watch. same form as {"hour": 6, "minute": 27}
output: {"hour": 13, "minute": 38}
